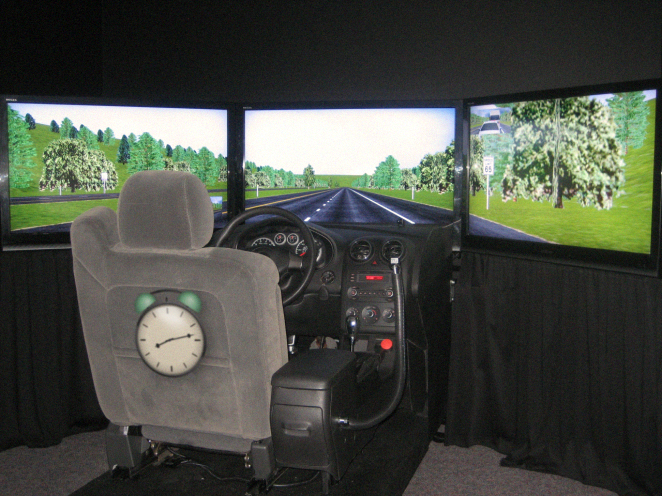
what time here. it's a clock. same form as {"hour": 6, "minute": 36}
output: {"hour": 8, "minute": 13}
